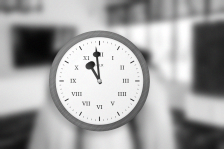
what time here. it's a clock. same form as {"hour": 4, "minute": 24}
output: {"hour": 10, "minute": 59}
